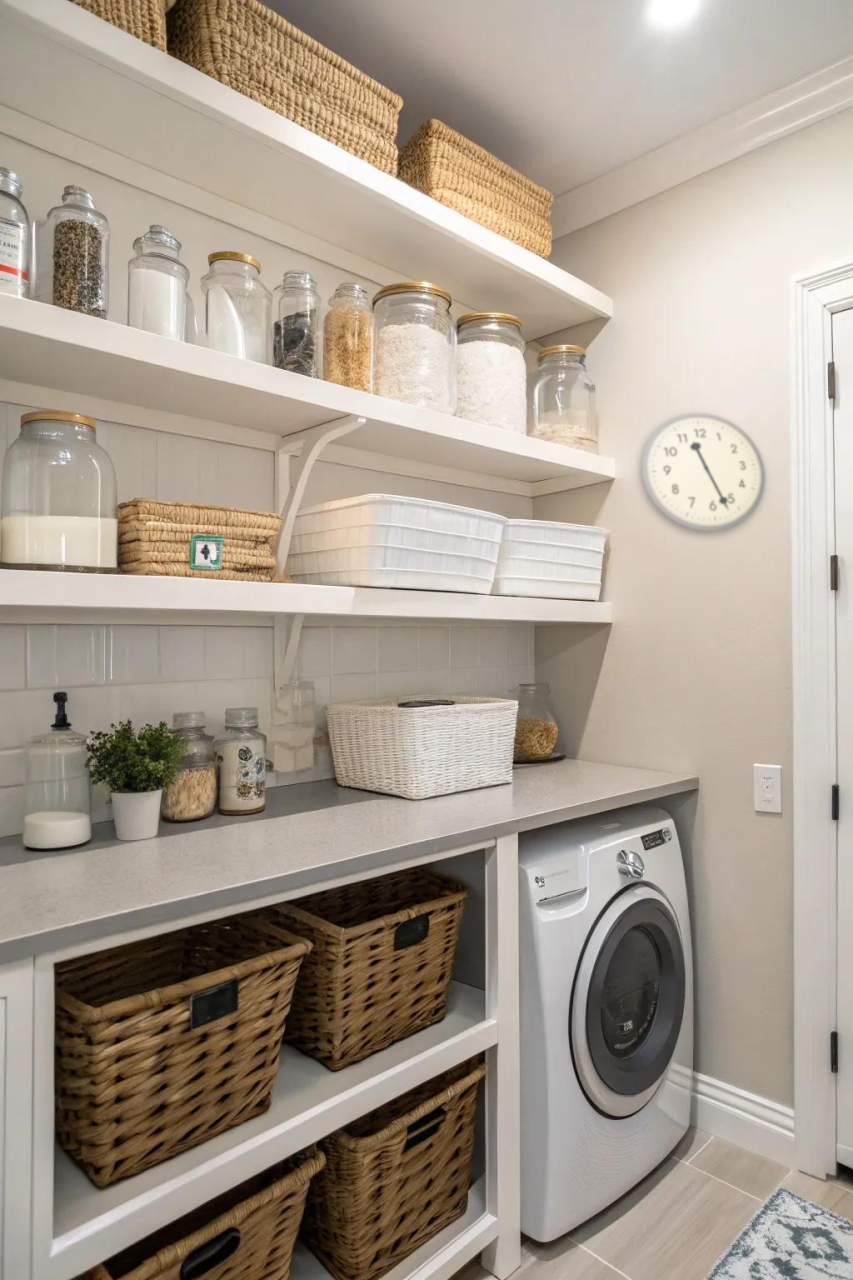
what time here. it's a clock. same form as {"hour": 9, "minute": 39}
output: {"hour": 11, "minute": 27}
